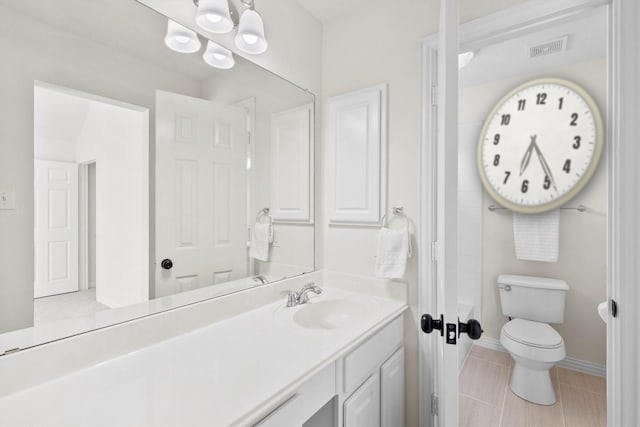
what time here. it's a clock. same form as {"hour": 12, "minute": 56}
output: {"hour": 6, "minute": 24}
